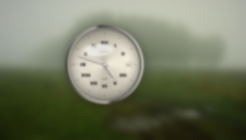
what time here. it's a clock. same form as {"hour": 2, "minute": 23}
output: {"hour": 4, "minute": 48}
